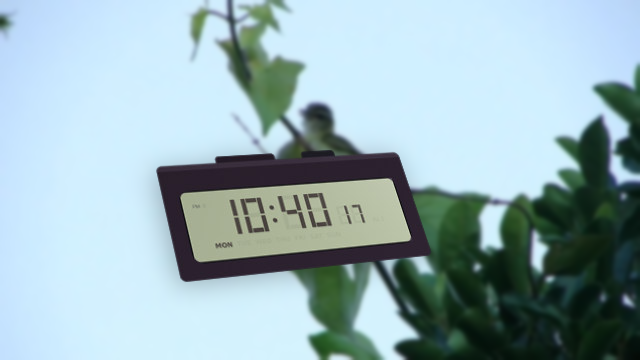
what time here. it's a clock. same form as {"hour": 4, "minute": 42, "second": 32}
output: {"hour": 10, "minute": 40, "second": 17}
